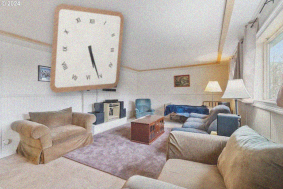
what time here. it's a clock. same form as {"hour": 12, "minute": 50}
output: {"hour": 5, "minute": 26}
